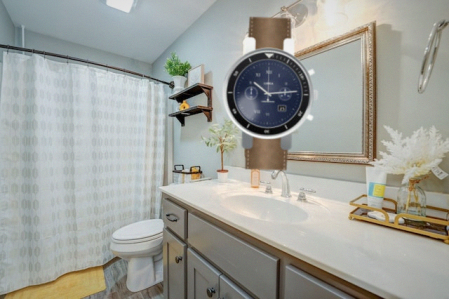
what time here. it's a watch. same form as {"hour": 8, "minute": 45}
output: {"hour": 10, "minute": 14}
